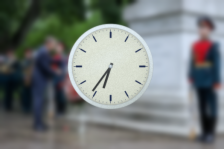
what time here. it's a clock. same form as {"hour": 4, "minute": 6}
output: {"hour": 6, "minute": 36}
